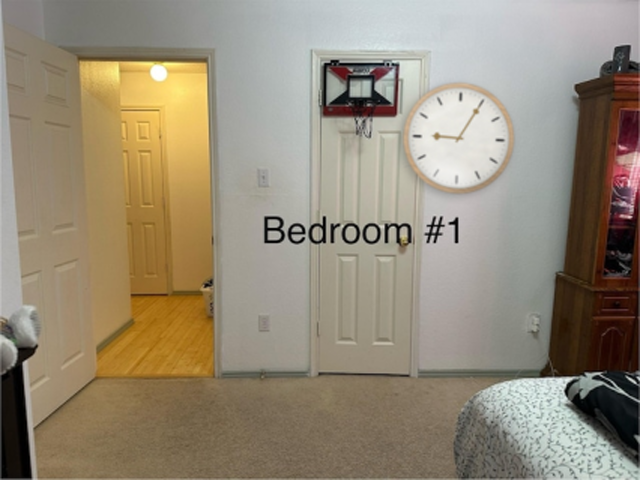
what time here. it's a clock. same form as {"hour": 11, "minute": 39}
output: {"hour": 9, "minute": 5}
